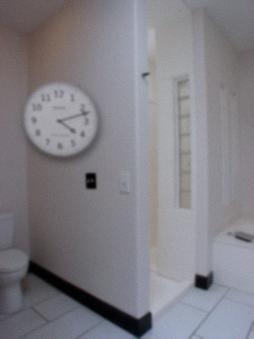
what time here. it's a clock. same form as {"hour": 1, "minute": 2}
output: {"hour": 4, "minute": 12}
